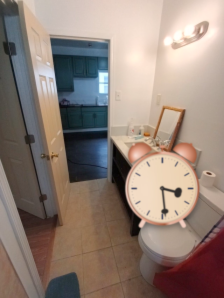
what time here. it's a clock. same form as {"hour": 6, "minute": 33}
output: {"hour": 3, "minute": 29}
